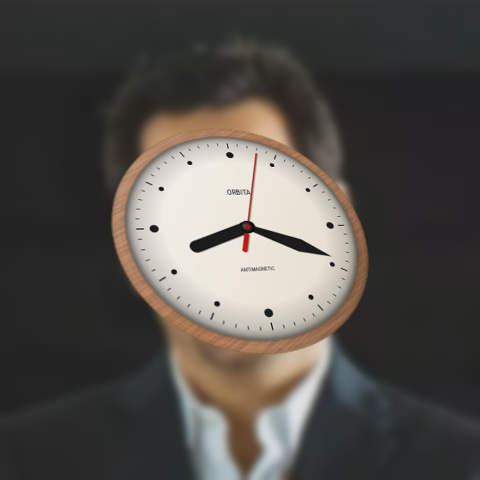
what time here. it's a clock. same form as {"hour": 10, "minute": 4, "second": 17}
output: {"hour": 8, "minute": 19, "second": 3}
